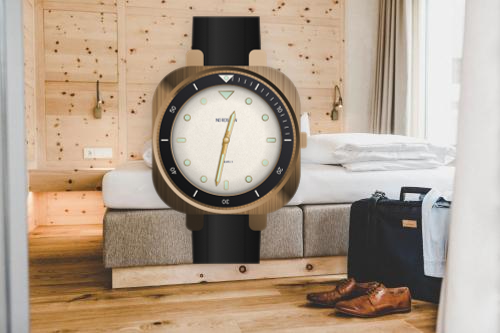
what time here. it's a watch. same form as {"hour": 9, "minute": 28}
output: {"hour": 12, "minute": 32}
